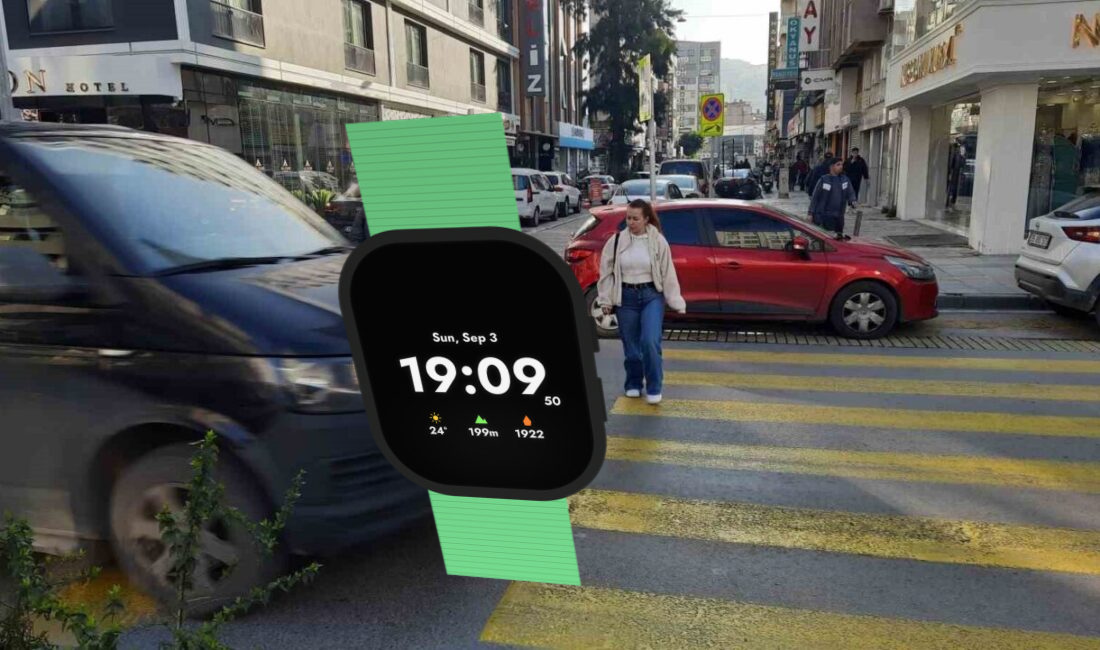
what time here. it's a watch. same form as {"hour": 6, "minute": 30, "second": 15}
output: {"hour": 19, "minute": 9, "second": 50}
